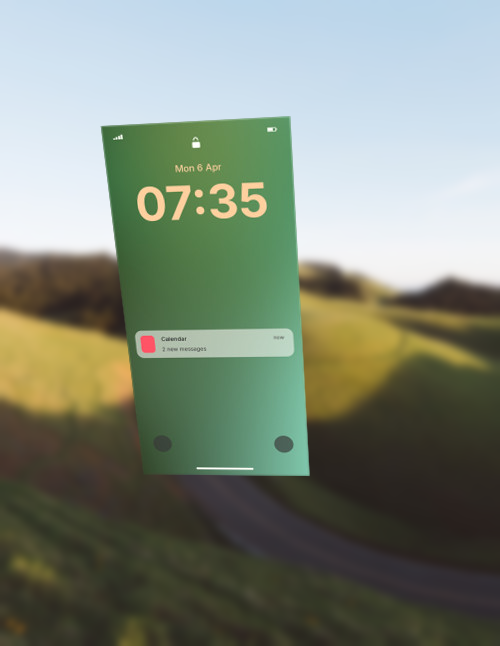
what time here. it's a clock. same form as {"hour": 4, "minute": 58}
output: {"hour": 7, "minute": 35}
